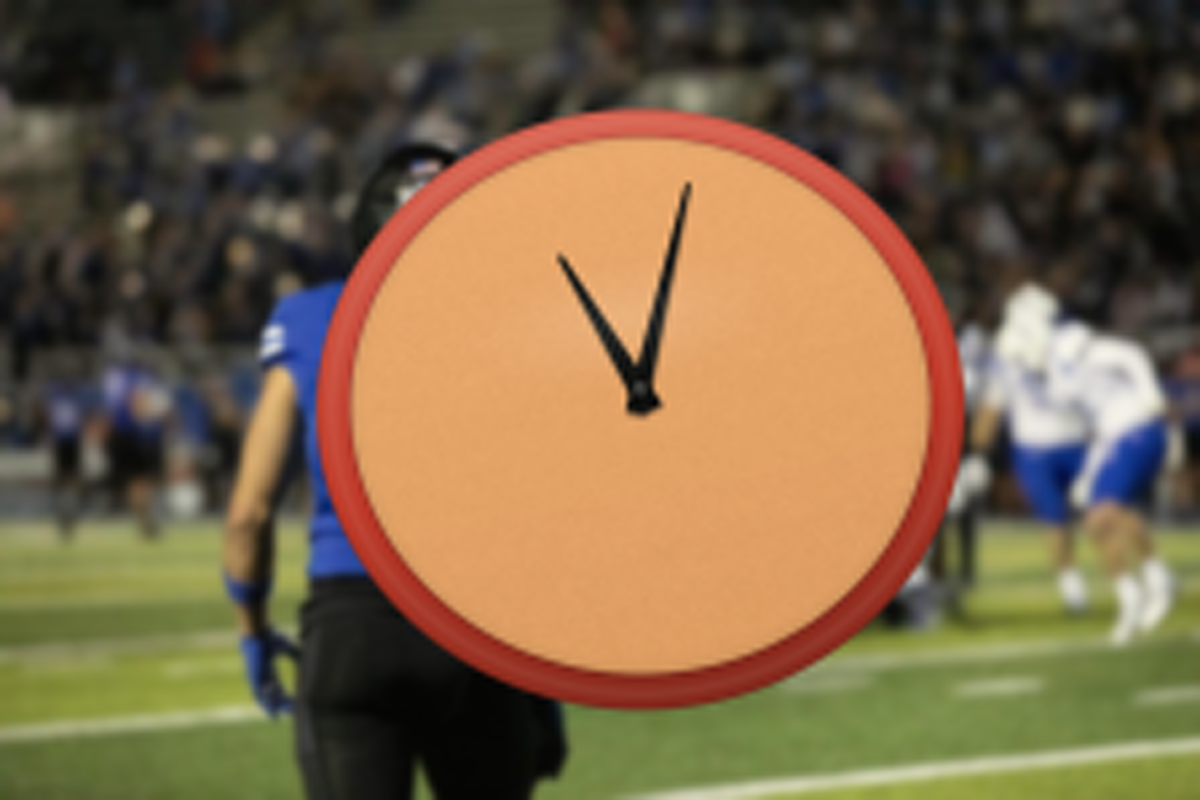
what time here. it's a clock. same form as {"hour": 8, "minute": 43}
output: {"hour": 11, "minute": 2}
